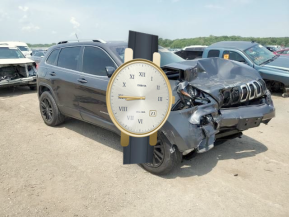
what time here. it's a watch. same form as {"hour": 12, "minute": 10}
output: {"hour": 8, "minute": 45}
